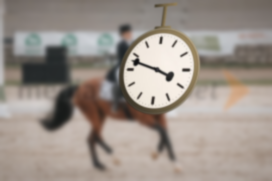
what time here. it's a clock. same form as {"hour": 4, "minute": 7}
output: {"hour": 3, "minute": 48}
